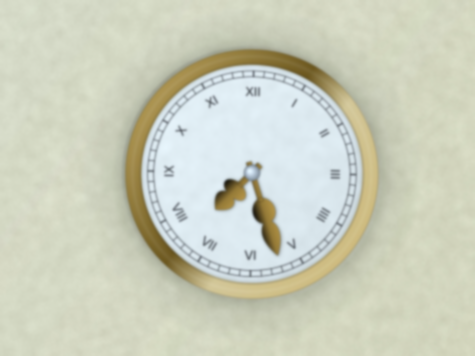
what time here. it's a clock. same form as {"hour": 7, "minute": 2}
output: {"hour": 7, "minute": 27}
